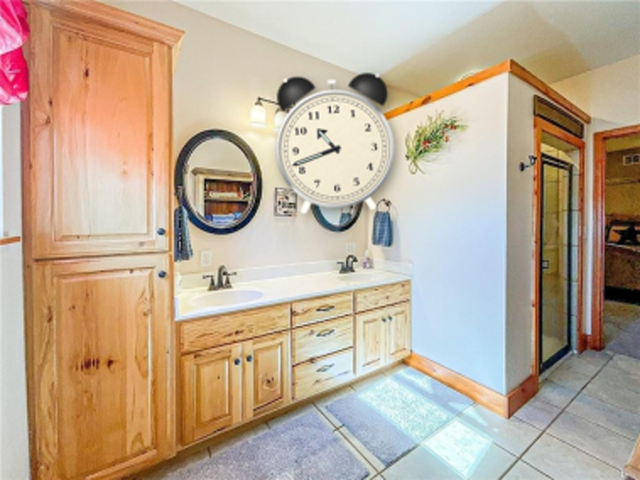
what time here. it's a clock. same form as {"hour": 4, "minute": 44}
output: {"hour": 10, "minute": 42}
